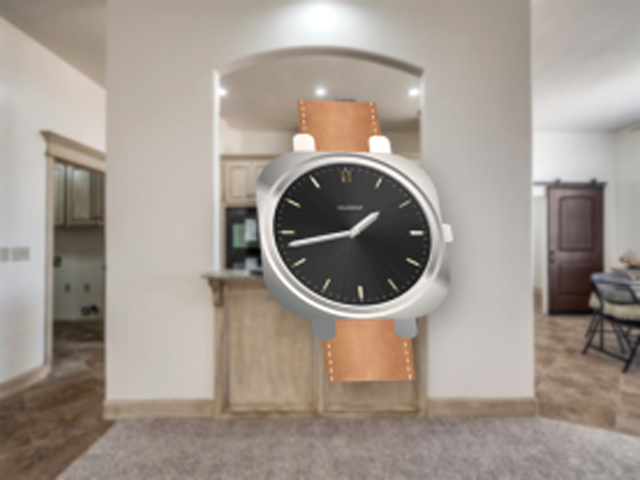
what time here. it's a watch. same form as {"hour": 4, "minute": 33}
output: {"hour": 1, "minute": 43}
